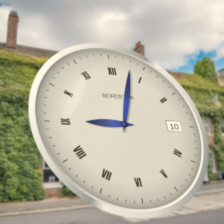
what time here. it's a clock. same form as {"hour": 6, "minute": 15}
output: {"hour": 9, "minute": 3}
